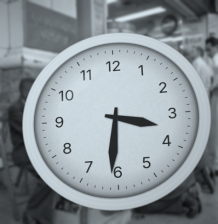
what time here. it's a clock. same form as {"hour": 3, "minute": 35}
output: {"hour": 3, "minute": 31}
